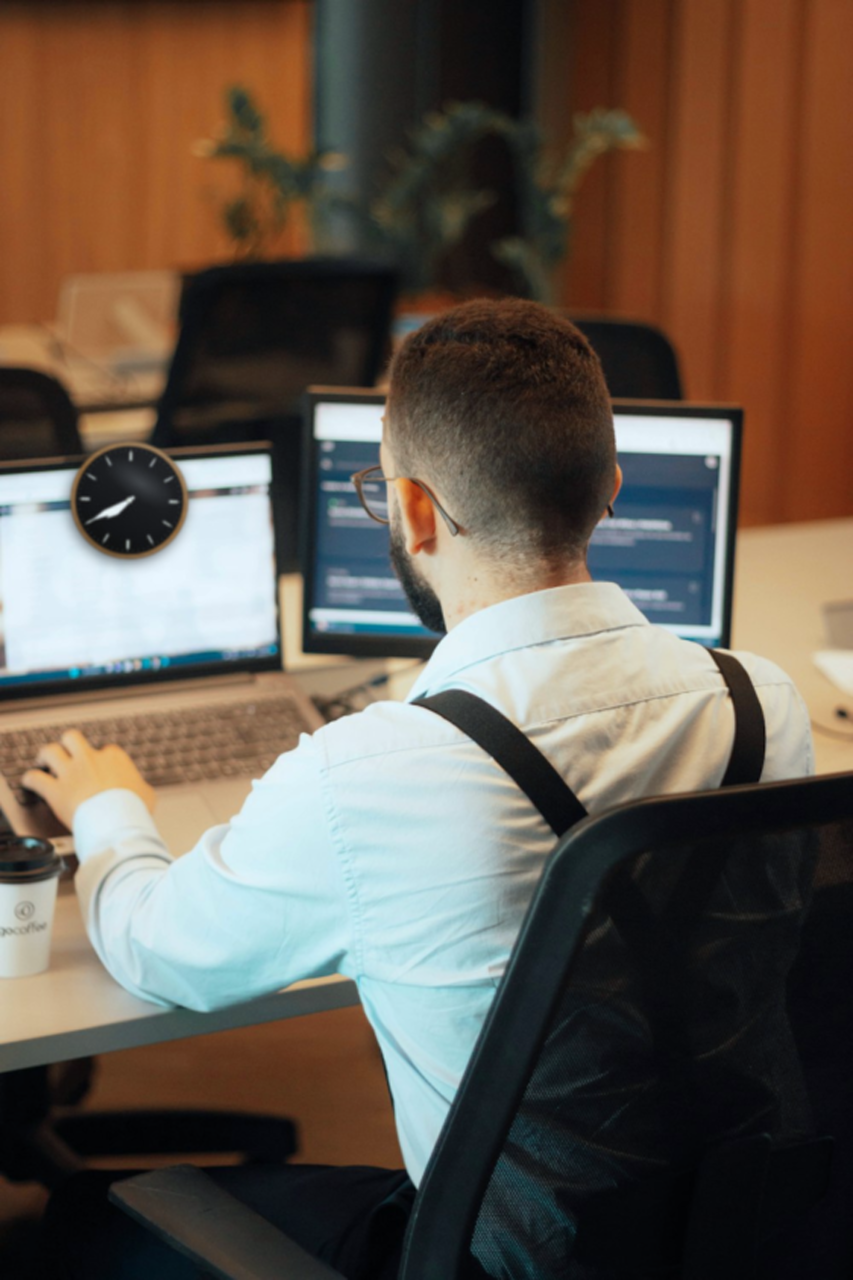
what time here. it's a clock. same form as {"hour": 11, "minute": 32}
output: {"hour": 7, "minute": 40}
